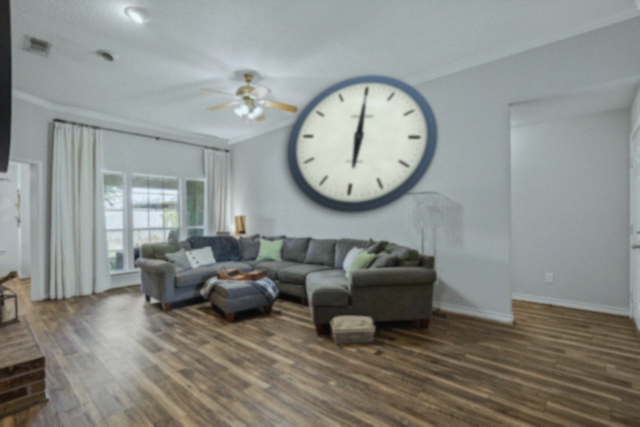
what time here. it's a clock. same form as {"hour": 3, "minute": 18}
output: {"hour": 6, "minute": 0}
